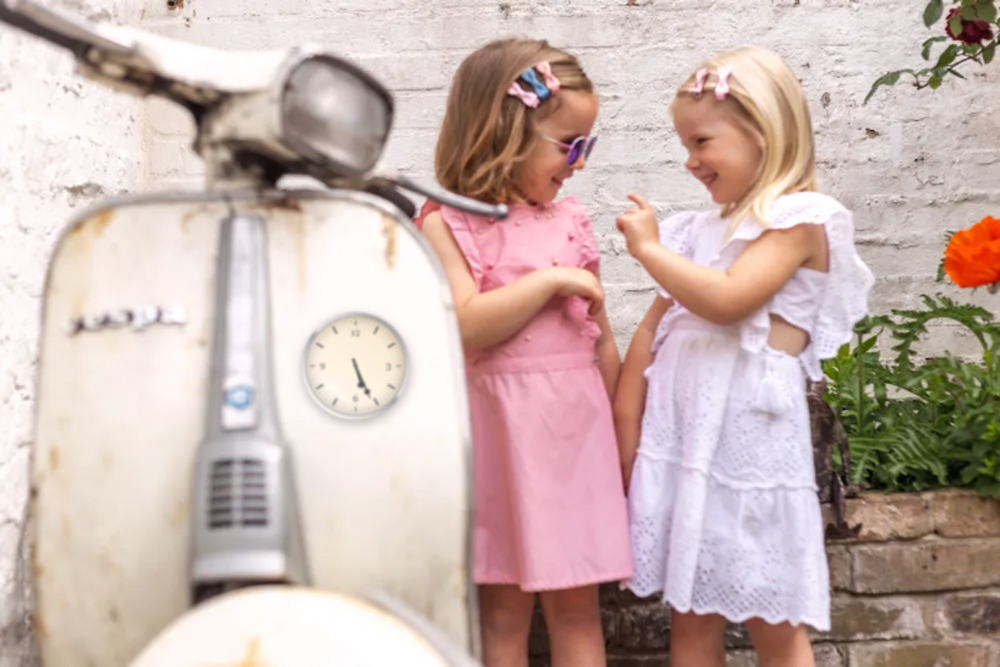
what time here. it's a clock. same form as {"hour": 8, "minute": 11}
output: {"hour": 5, "minute": 26}
